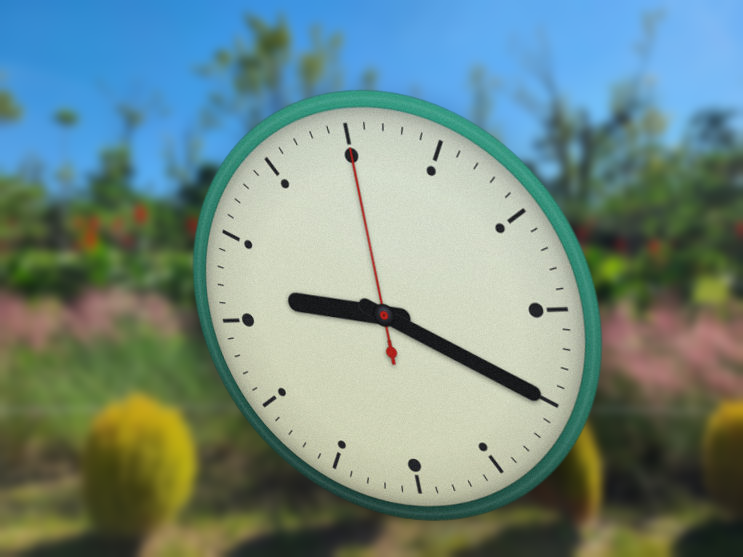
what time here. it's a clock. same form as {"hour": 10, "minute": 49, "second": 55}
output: {"hour": 9, "minute": 20, "second": 0}
